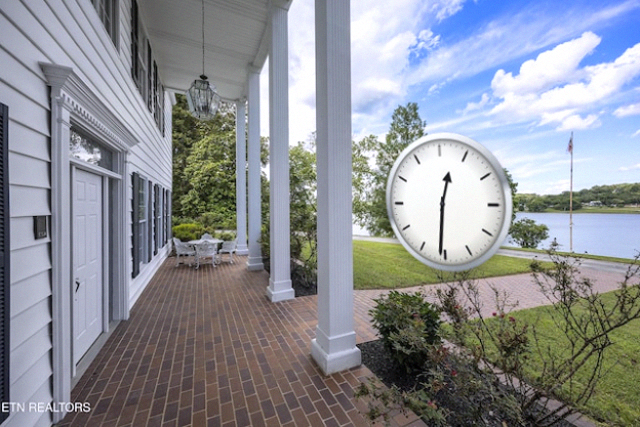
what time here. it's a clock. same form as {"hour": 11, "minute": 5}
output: {"hour": 12, "minute": 31}
